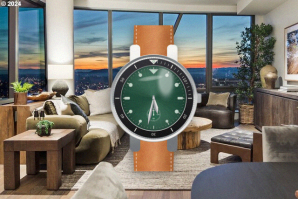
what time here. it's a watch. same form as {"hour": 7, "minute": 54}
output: {"hour": 5, "minute": 32}
